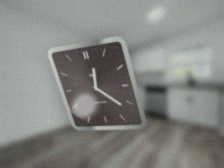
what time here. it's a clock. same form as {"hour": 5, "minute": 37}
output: {"hour": 12, "minute": 22}
